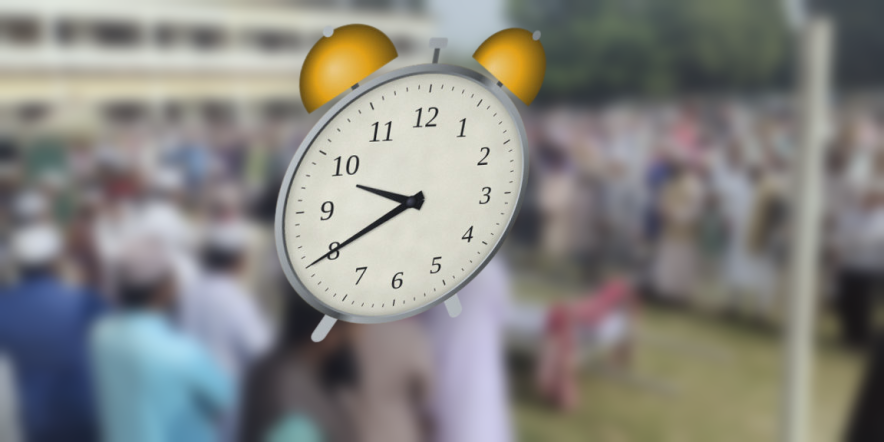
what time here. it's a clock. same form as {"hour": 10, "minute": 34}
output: {"hour": 9, "minute": 40}
